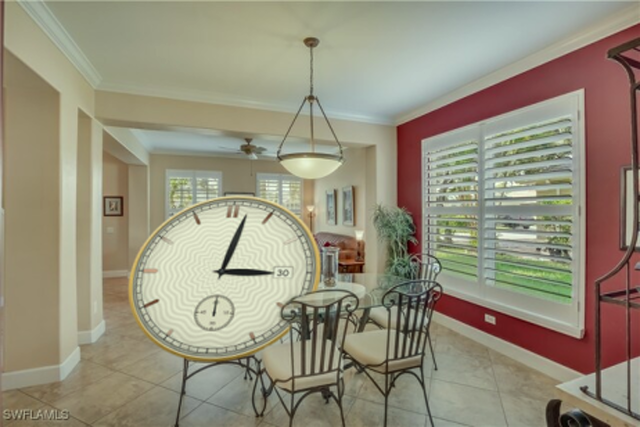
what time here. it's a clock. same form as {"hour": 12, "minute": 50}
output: {"hour": 3, "minute": 2}
